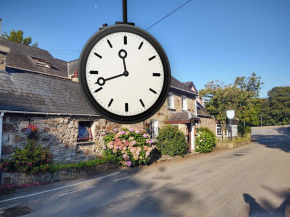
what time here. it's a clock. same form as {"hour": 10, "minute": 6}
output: {"hour": 11, "minute": 42}
